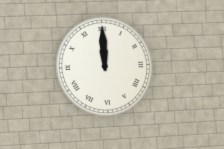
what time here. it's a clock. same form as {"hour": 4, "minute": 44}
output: {"hour": 12, "minute": 0}
